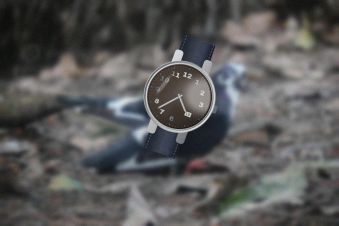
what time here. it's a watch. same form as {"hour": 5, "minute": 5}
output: {"hour": 4, "minute": 37}
